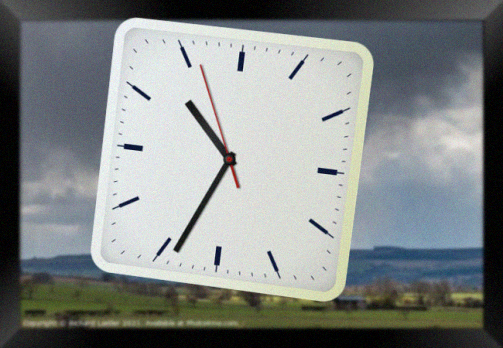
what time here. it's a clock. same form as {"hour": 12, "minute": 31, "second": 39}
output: {"hour": 10, "minute": 33, "second": 56}
